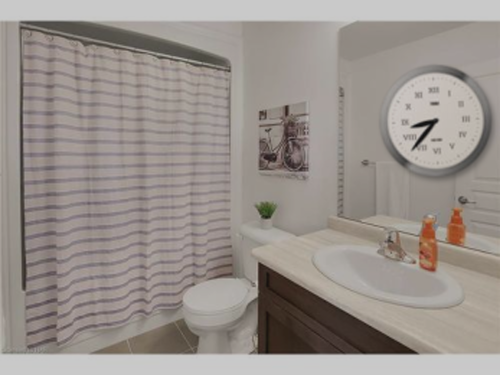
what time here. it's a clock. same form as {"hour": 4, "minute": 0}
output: {"hour": 8, "minute": 37}
